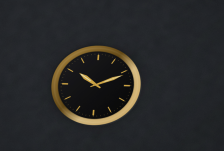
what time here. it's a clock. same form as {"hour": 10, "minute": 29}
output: {"hour": 10, "minute": 11}
